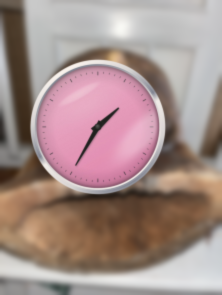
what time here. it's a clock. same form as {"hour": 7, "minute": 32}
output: {"hour": 1, "minute": 35}
